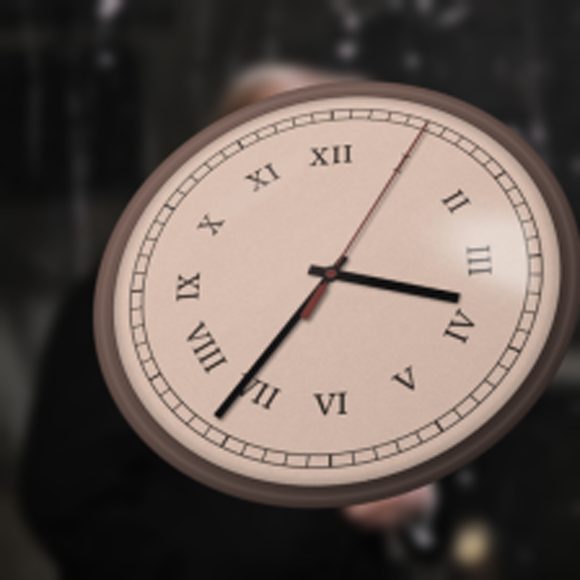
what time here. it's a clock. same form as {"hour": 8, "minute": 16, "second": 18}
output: {"hour": 3, "minute": 36, "second": 5}
